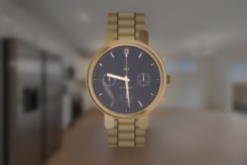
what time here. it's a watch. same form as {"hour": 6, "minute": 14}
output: {"hour": 9, "minute": 29}
